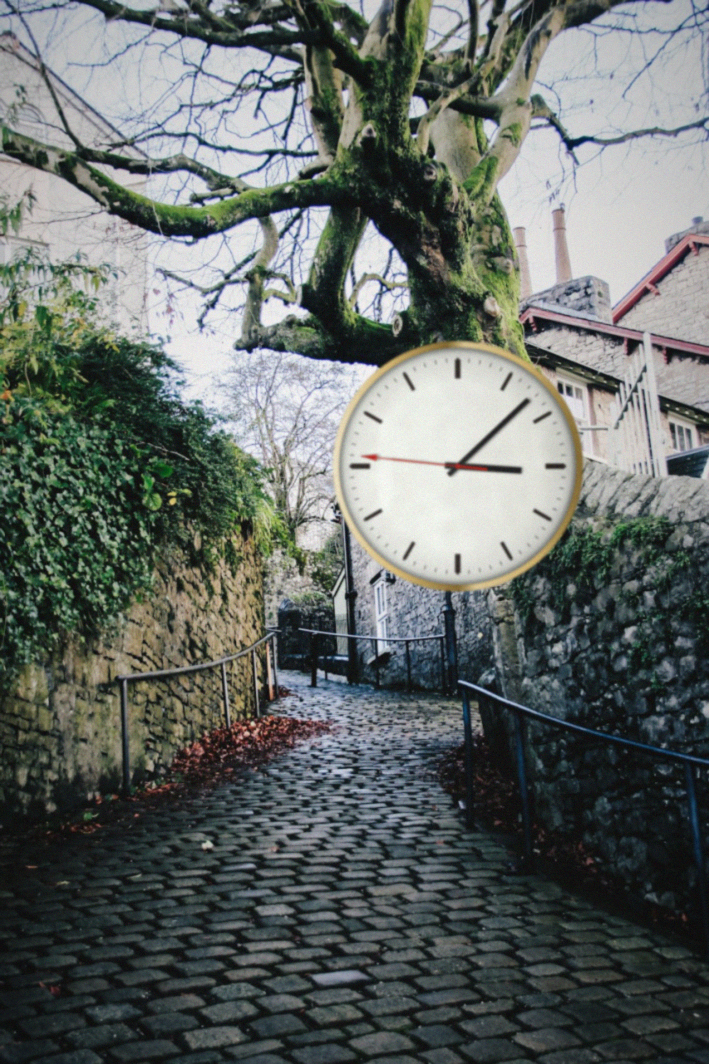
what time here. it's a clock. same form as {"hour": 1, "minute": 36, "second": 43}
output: {"hour": 3, "minute": 7, "second": 46}
